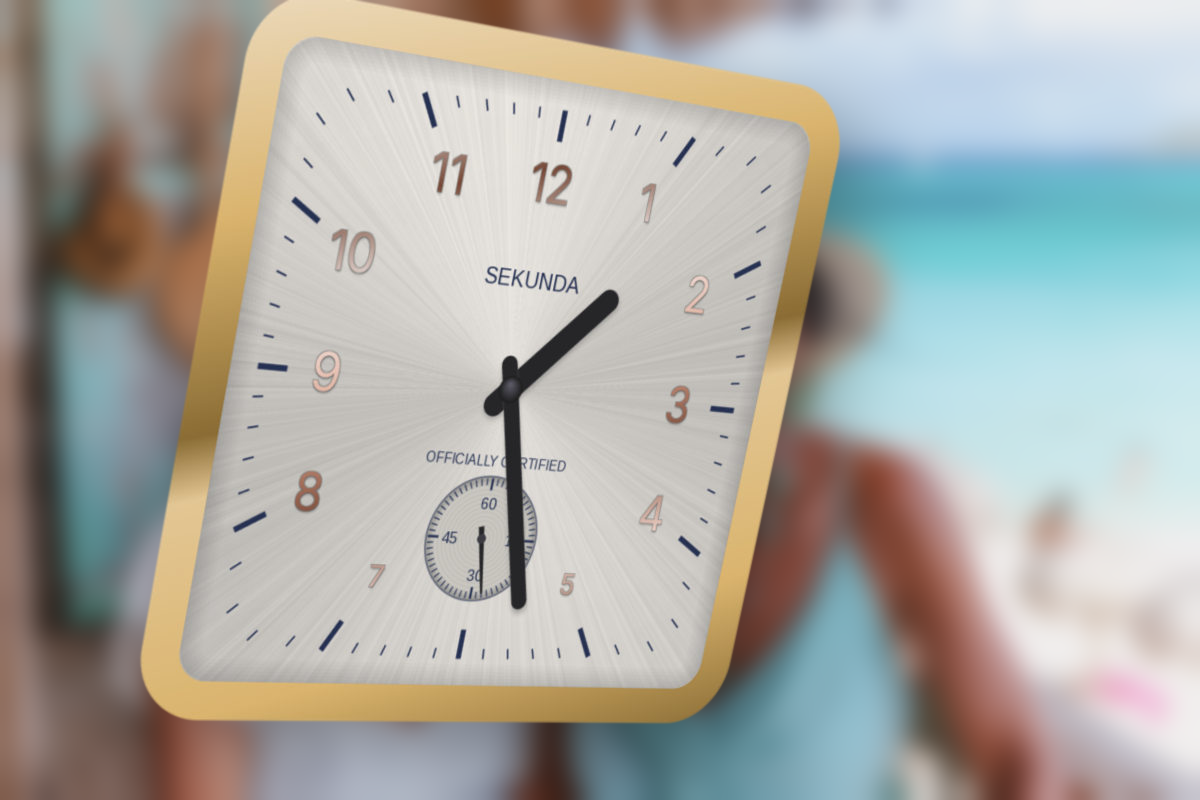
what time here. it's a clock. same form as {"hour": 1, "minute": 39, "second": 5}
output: {"hour": 1, "minute": 27, "second": 28}
